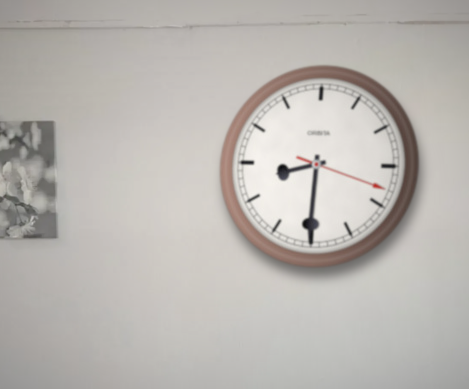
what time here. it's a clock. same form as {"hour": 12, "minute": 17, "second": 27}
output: {"hour": 8, "minute": 30, "second": 18}
